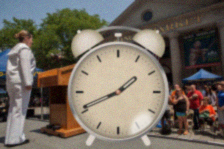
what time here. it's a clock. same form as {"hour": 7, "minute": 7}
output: {"hour": 1, "minute": 41}
